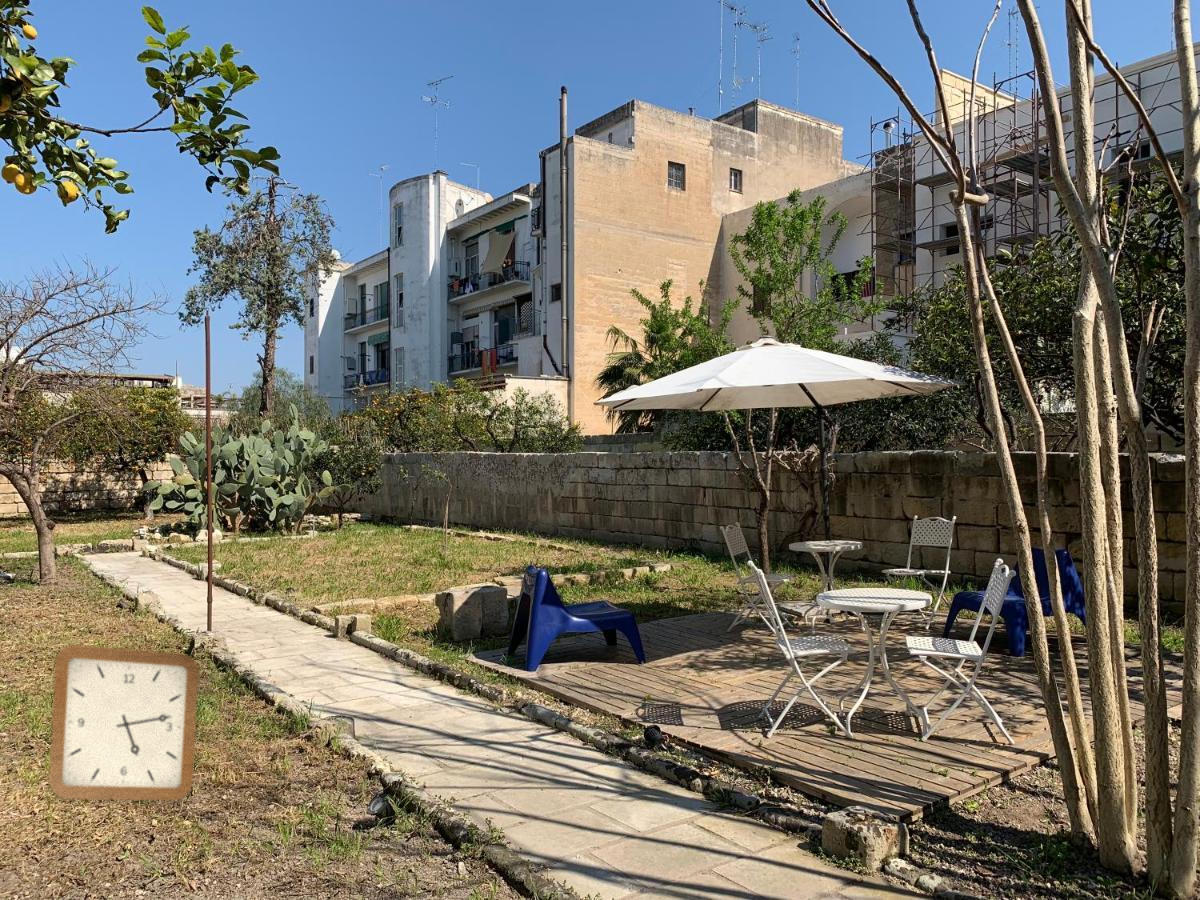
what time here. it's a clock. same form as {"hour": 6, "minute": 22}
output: {"hour": 5, "minute": 13}
